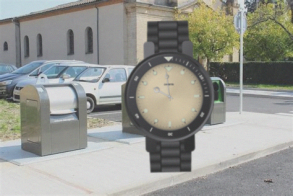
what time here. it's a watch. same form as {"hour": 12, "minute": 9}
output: {"hour": 9, "minute": 59}
